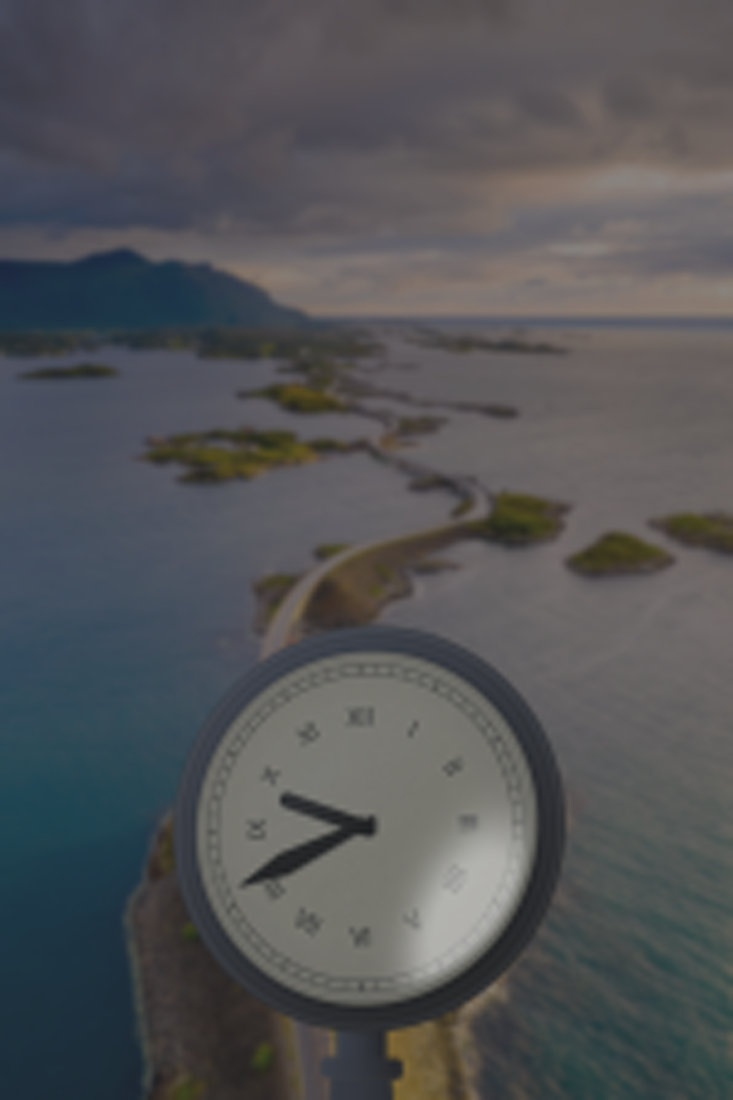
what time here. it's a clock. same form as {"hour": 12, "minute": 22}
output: {"hour": 9, "minute": 41}
